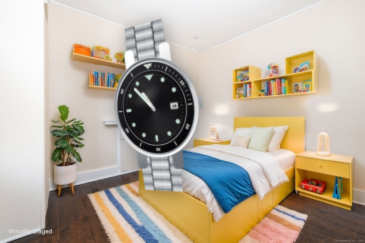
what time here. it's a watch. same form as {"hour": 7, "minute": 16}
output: {"hour": 10, "minute": 53}
